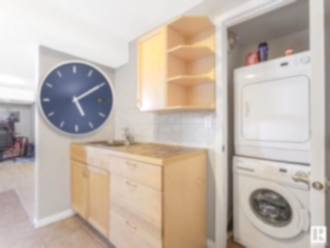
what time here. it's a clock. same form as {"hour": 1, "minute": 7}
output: {"hour": 5, "minute": 10}
